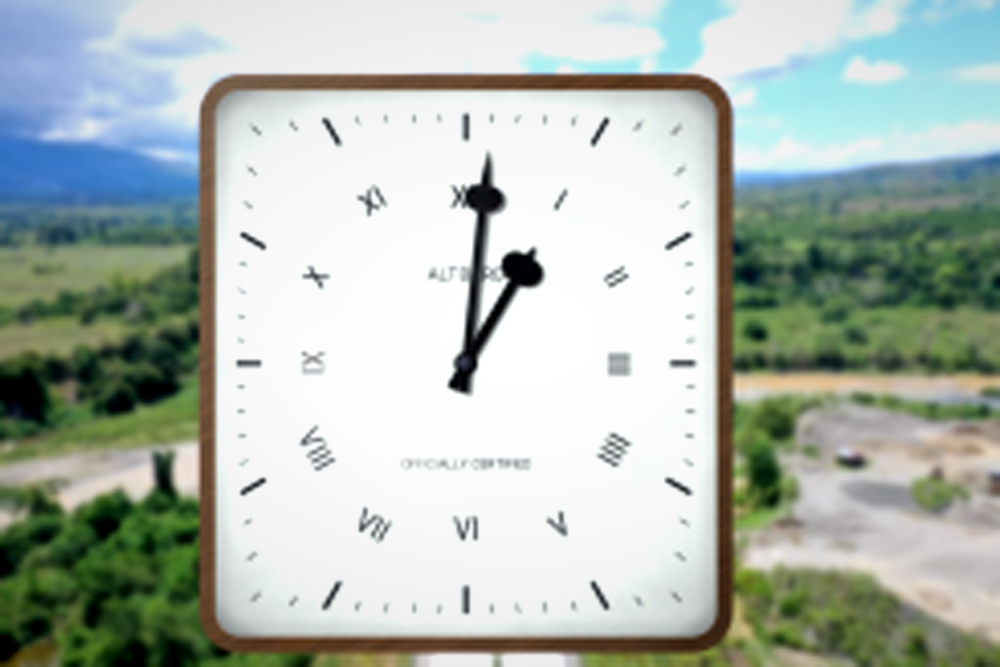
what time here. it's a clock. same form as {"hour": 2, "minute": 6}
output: {"hour": 1, "minute": 1}
